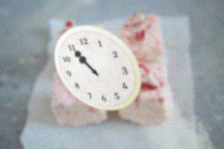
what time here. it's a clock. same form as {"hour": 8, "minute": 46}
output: {"hour": 10, "minute": 55}
